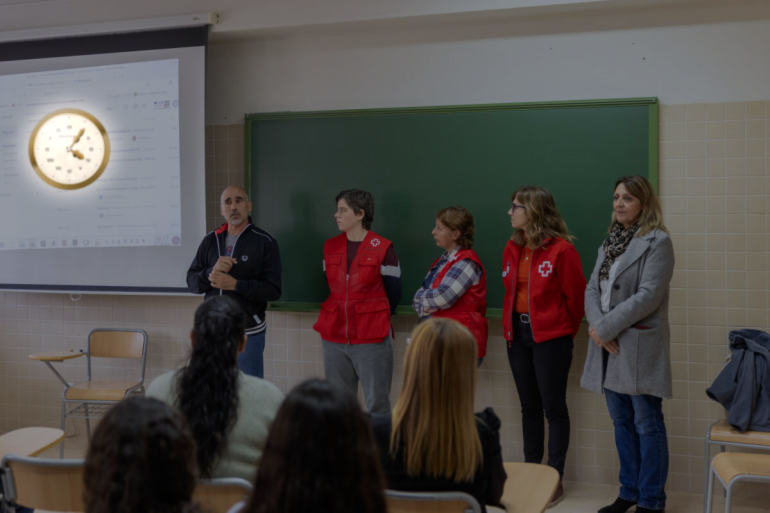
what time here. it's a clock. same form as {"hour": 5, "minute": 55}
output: {"hour": 4, "minute": 6}
